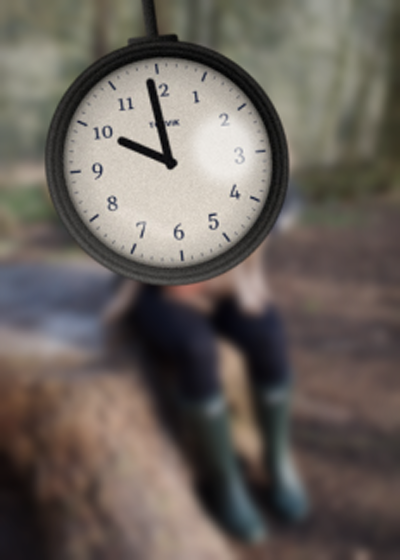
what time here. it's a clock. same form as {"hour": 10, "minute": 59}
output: {"hour": 9, "minute": 59}
